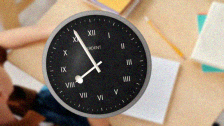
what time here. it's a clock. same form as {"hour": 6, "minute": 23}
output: {"hour": 7, "minute": 56}
